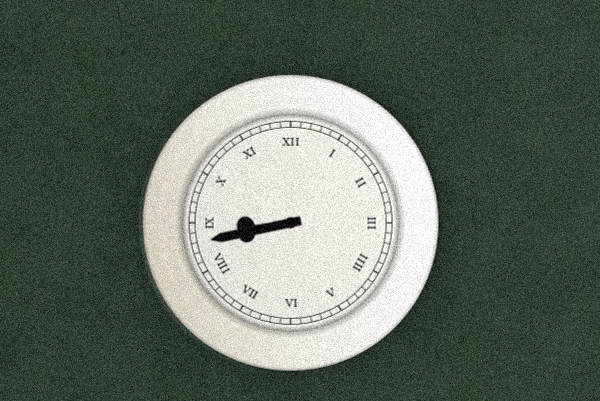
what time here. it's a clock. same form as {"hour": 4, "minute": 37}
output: {"hour": 8, "minute": 43}
